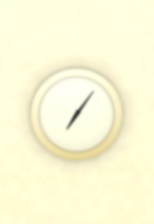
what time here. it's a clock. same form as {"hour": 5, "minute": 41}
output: {"hour": 7, "minute": 6}
